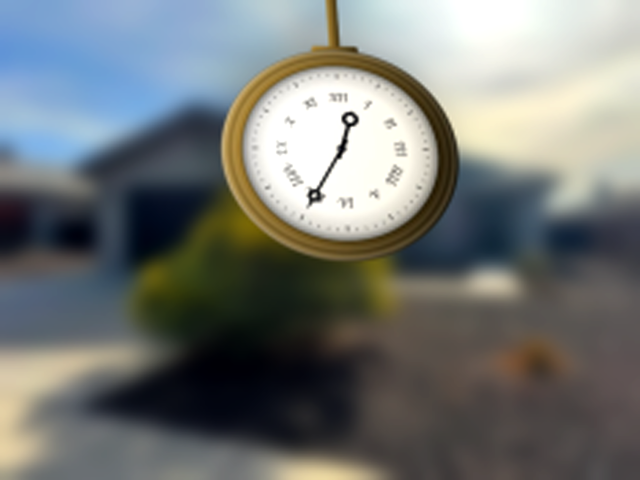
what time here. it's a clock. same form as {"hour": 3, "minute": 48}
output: {"hour": 12, "minute": 35}
